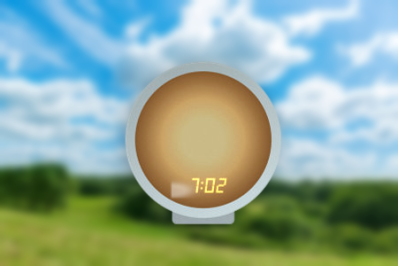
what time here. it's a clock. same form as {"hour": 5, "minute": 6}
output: {"hour": 7, "minute": 2}
